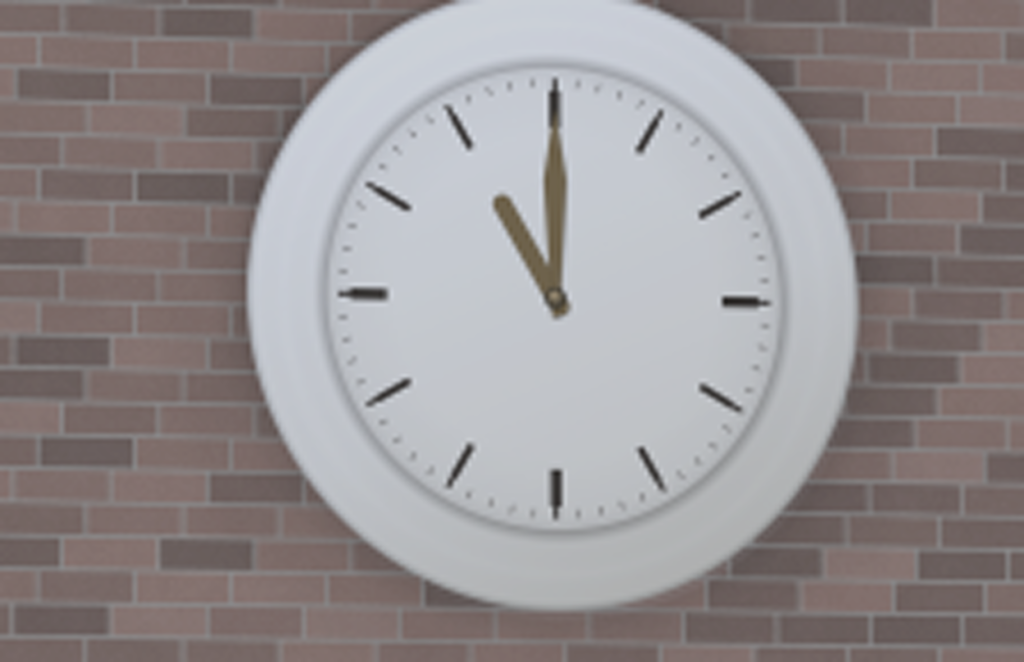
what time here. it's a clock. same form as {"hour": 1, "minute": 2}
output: {"hour": 11, "minute": 0}
